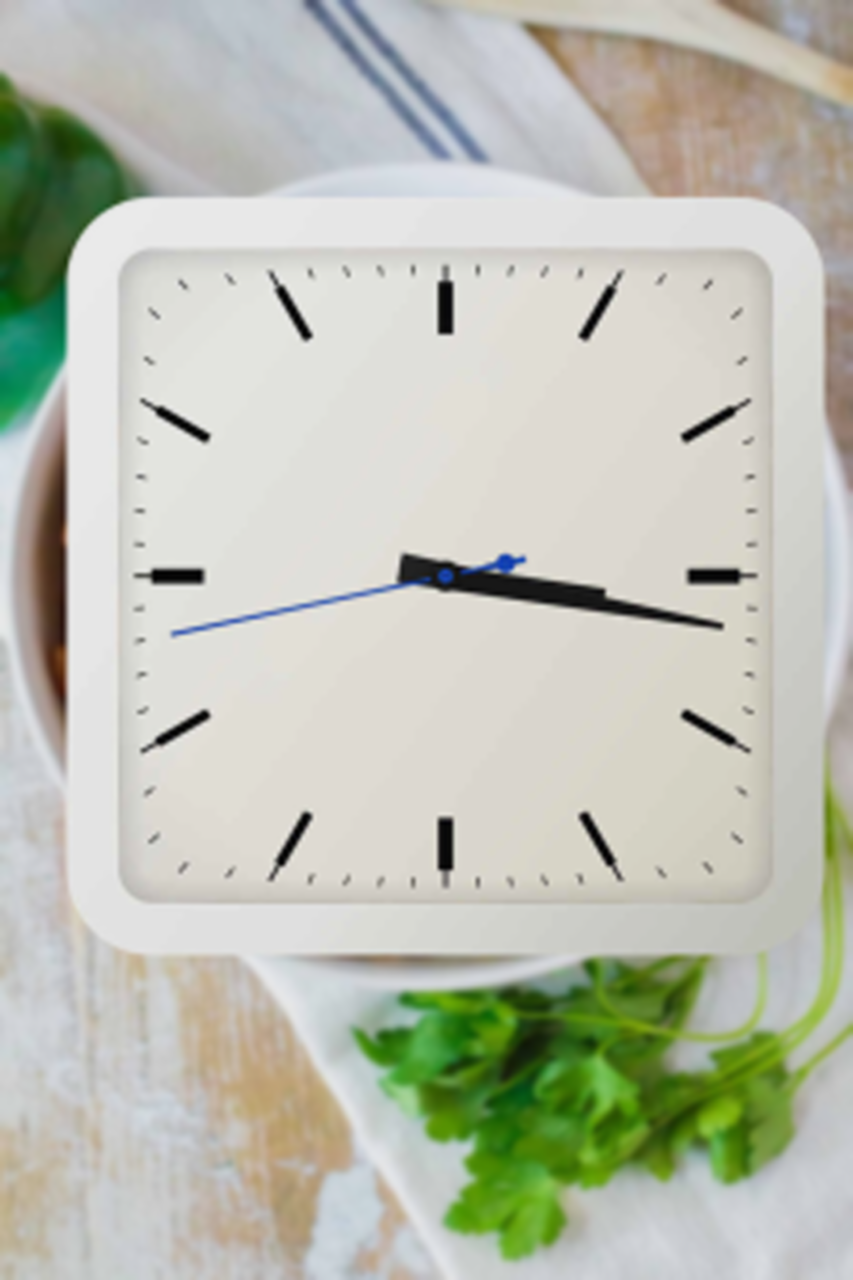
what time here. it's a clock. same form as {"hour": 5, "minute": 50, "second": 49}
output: {"hour": 3, "minute": 16, "second": 43}
